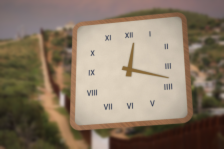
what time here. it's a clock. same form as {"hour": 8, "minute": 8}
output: {"hour": 12, "minute": 18}
